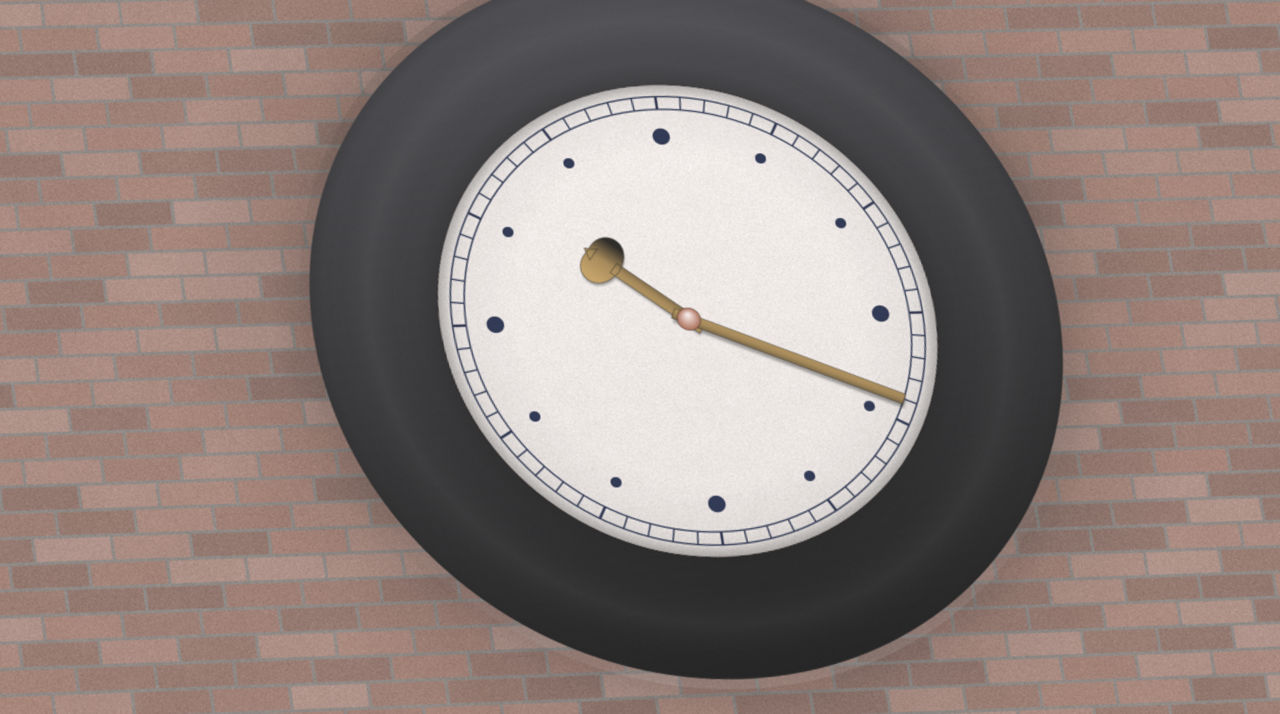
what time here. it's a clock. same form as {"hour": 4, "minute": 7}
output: {"hour": 10, "minute": 19}
